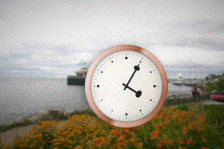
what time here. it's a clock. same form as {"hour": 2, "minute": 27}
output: {"hour": 4, "minute": 5}
